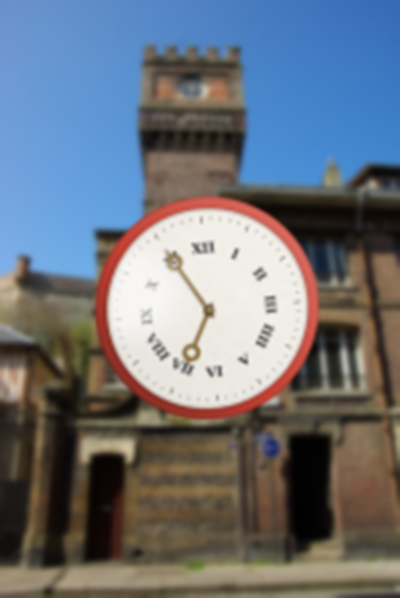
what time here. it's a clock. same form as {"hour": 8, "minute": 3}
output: {"hour": 6, "minute": 55}
